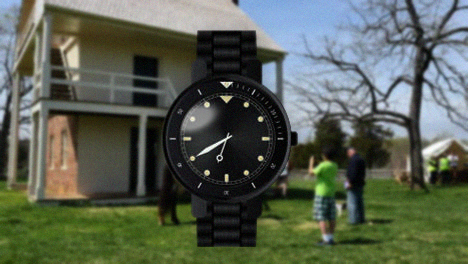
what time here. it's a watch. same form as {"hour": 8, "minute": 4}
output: {"hour": 6, "minute": 40}
